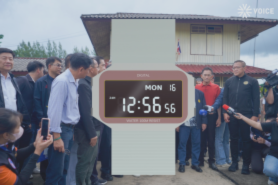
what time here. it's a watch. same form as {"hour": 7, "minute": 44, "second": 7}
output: {"hour": 12, "minute": 56, "second": 56}
